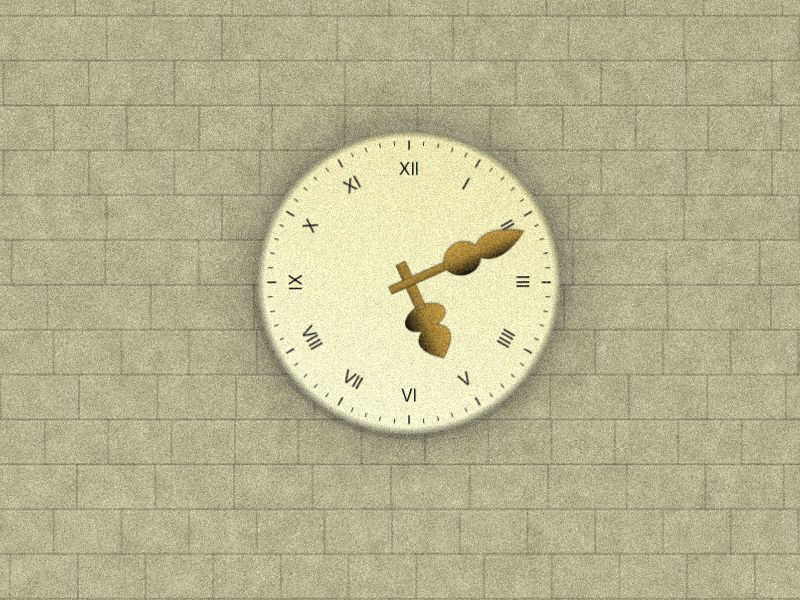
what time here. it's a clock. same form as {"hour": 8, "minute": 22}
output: {"hour": 5, "minute": 11}
